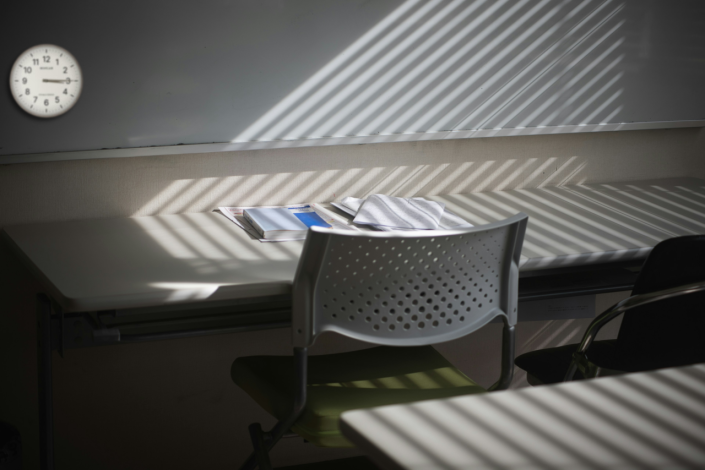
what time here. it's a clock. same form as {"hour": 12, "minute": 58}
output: {"hour": 3, "minute": 15}
